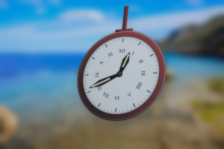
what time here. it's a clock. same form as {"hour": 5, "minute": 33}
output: {"hour": 12, "minute": 41}
